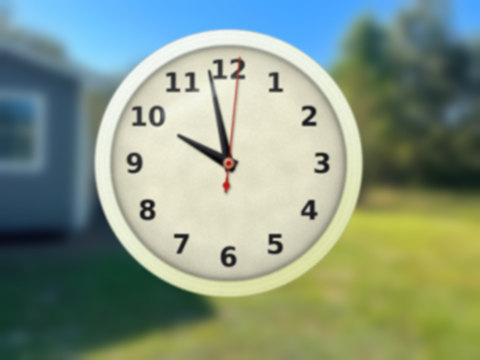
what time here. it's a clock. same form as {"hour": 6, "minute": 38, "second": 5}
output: {"hour": 9, "minute": 58, "second": 1}
